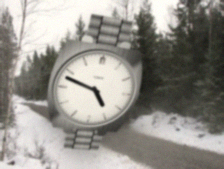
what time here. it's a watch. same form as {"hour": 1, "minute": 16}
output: {"hour": 4, "minute": 48}
